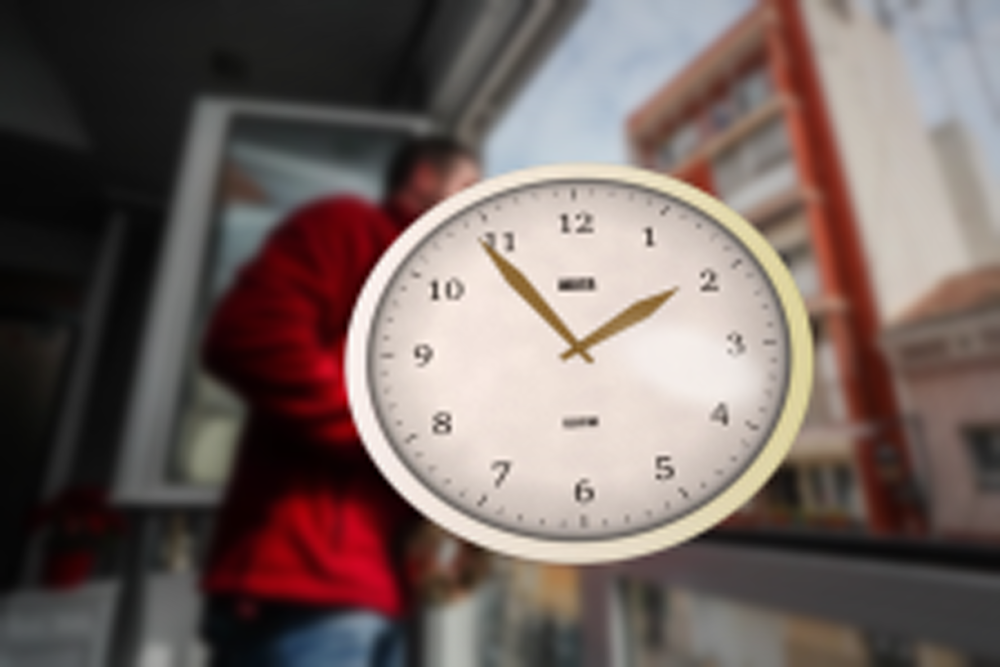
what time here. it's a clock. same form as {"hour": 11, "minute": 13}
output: {"hour": 1, "minute": 54}
